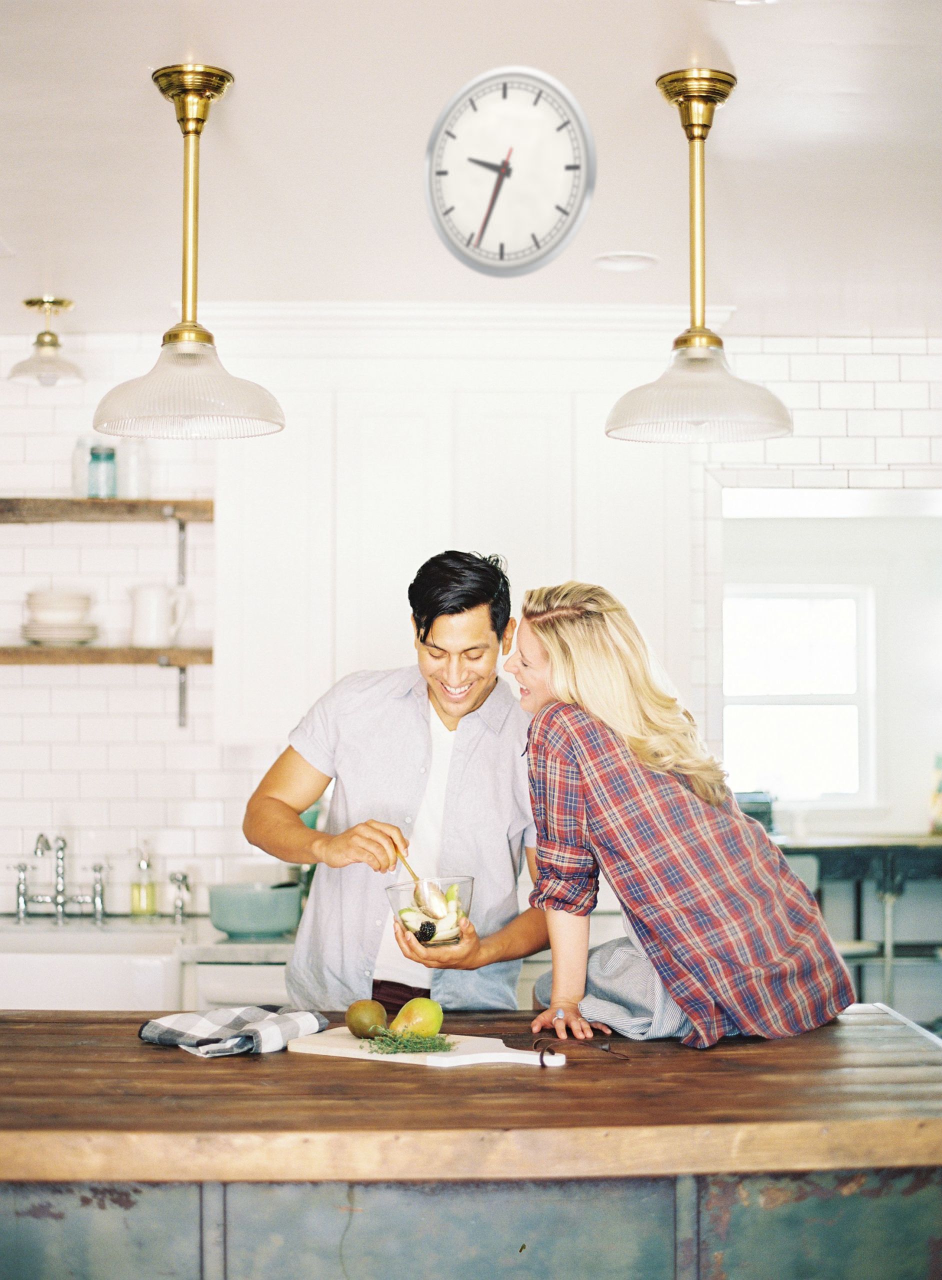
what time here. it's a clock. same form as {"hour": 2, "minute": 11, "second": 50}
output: {"hour": 9, "minute": 33, "second": 34}
